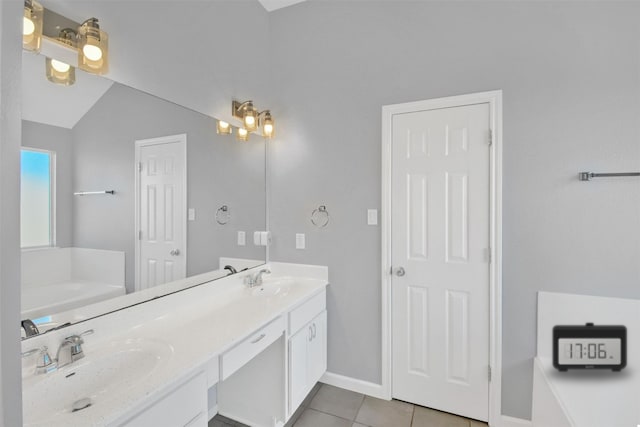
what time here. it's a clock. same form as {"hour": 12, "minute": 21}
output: {"hour": 17, "minute": 6}
